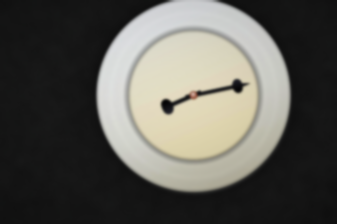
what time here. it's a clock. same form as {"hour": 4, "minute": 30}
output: {"hour": 8, "minute": 13}
